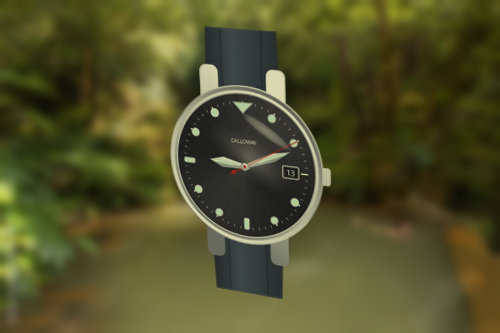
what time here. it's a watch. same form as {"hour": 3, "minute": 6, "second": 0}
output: {"hour": 9, "minute": 11, "second": 10}
